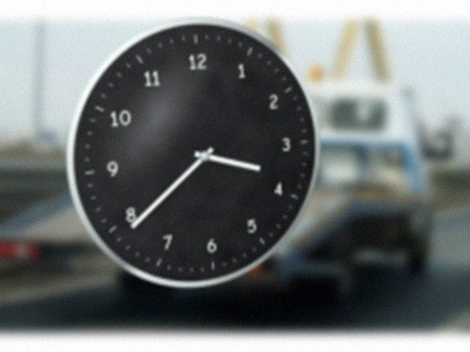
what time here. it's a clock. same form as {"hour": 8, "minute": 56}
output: {"hour": 3, "minute": 39}
